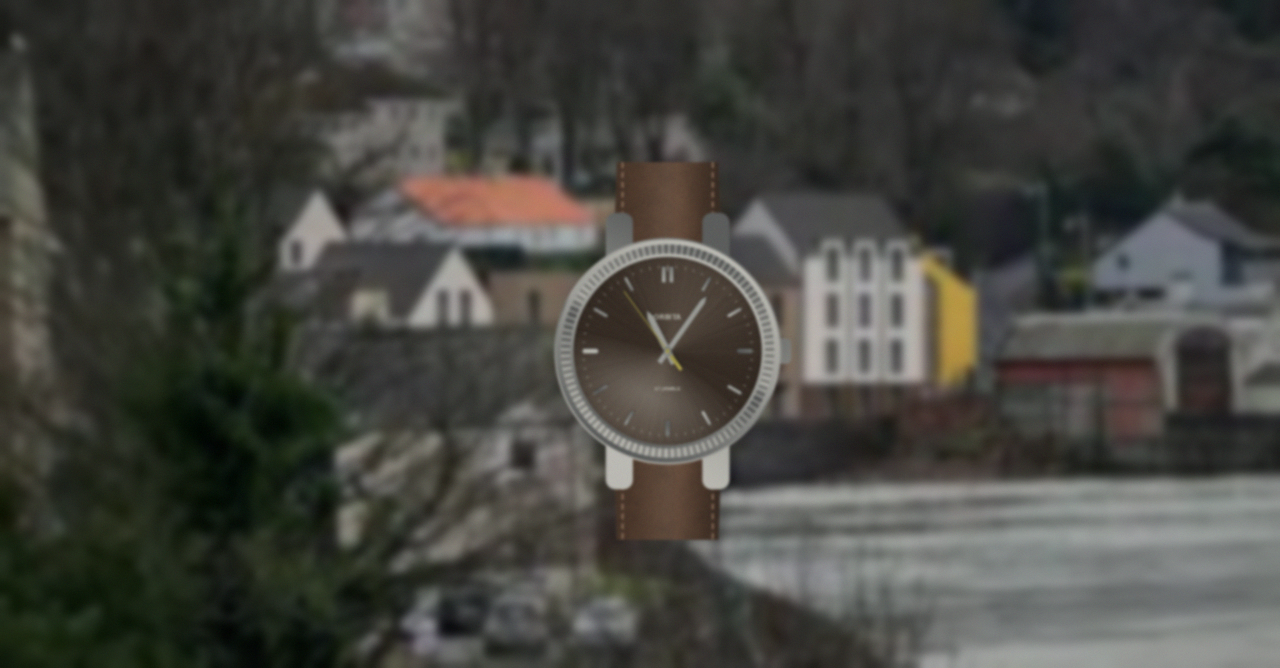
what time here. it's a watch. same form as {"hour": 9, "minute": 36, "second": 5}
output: {"hour": 11, "minute": 5, "second": 54}
